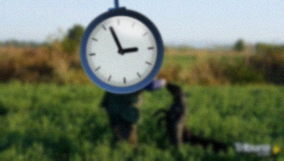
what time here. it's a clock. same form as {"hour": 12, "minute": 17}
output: {"hour": 2, "minute": 57}
